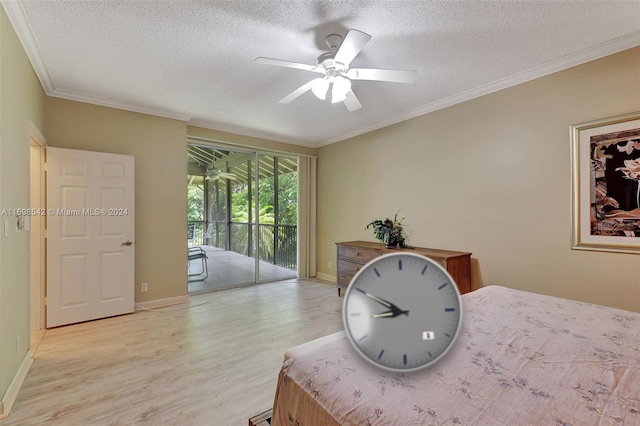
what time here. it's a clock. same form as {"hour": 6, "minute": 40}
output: {"hour": 8, "minute": 50}
